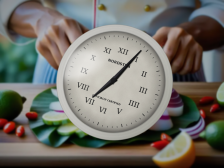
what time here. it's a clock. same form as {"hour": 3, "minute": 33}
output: {"hour": 7, "minute": 4}
